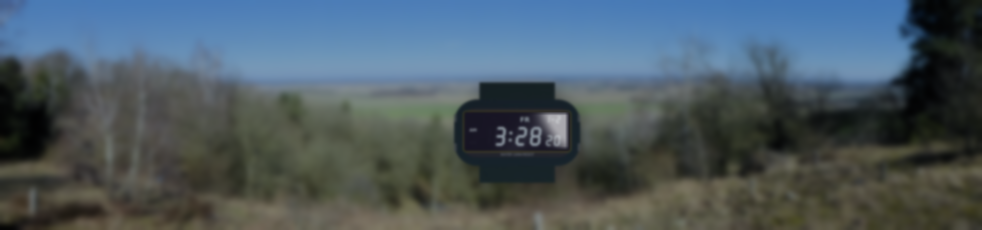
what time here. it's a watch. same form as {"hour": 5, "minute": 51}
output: {"hour": 3, "minute": 28}
